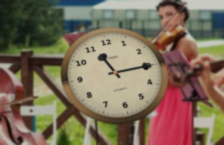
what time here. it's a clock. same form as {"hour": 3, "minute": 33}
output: {"hour": 11, "minute": 15}
